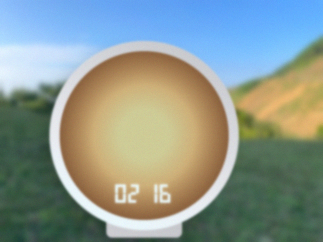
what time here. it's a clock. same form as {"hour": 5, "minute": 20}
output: {"hour": 2, "minute": 16}
